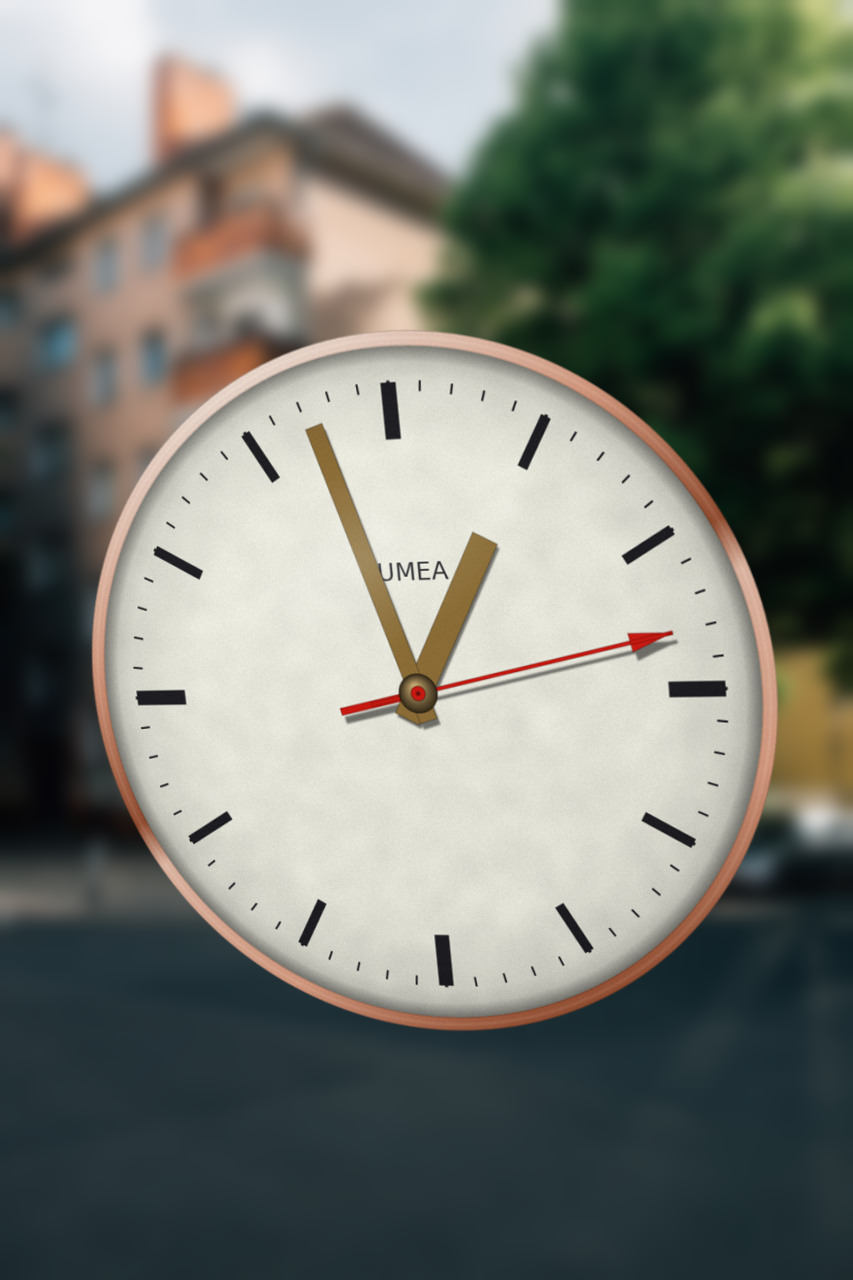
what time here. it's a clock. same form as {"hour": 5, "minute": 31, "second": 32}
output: {"hour": 12, "minute": 57, "second": 13}
